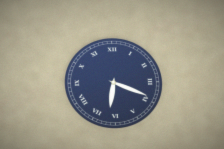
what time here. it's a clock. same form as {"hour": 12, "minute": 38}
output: {"hour": 6, "minute": 19}
